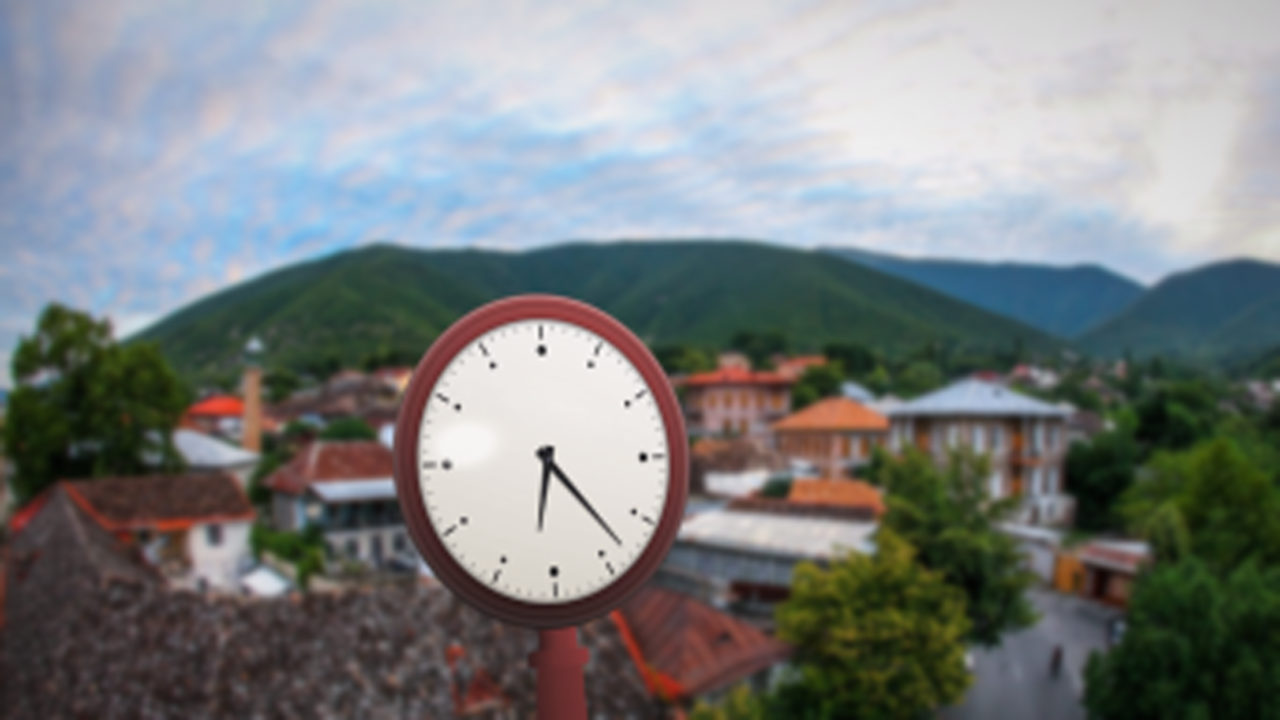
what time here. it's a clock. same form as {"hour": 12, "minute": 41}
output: {"hour": 6, "minute": 23}
